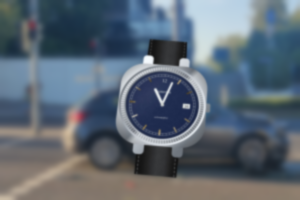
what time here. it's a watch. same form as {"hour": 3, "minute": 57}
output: {"hour": 11, "minute": 3}
